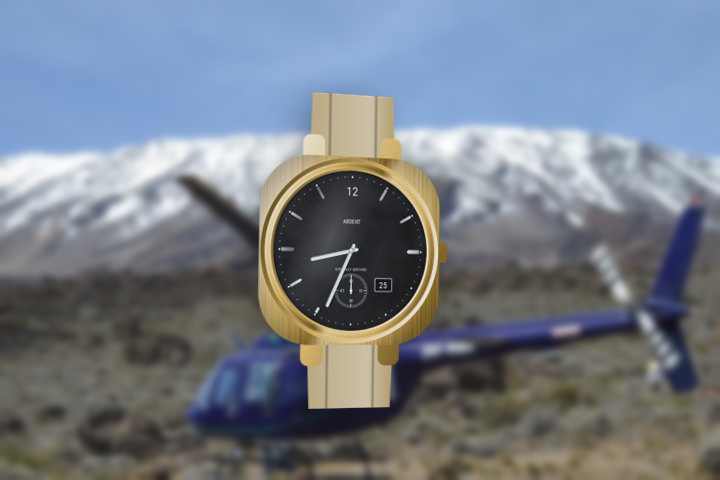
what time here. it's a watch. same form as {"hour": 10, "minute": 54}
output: {"hour": 8, "minute": 34}
